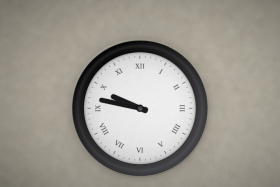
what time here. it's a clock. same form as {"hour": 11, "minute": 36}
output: {"hour": 9, "minute": 47}
